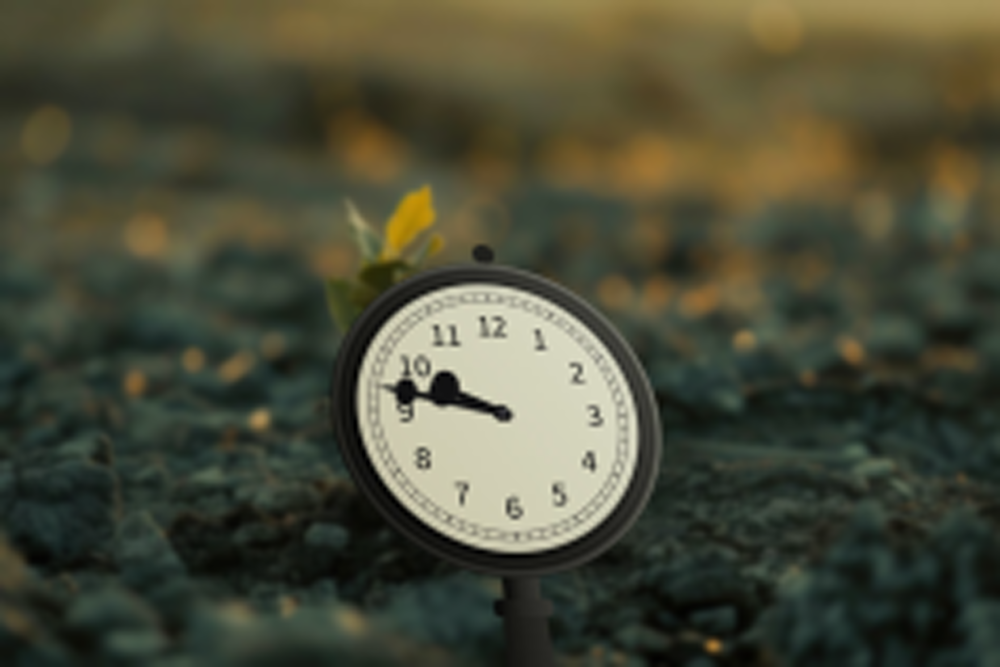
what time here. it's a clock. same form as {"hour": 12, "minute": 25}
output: {"hour": 9, "minute": 47}
